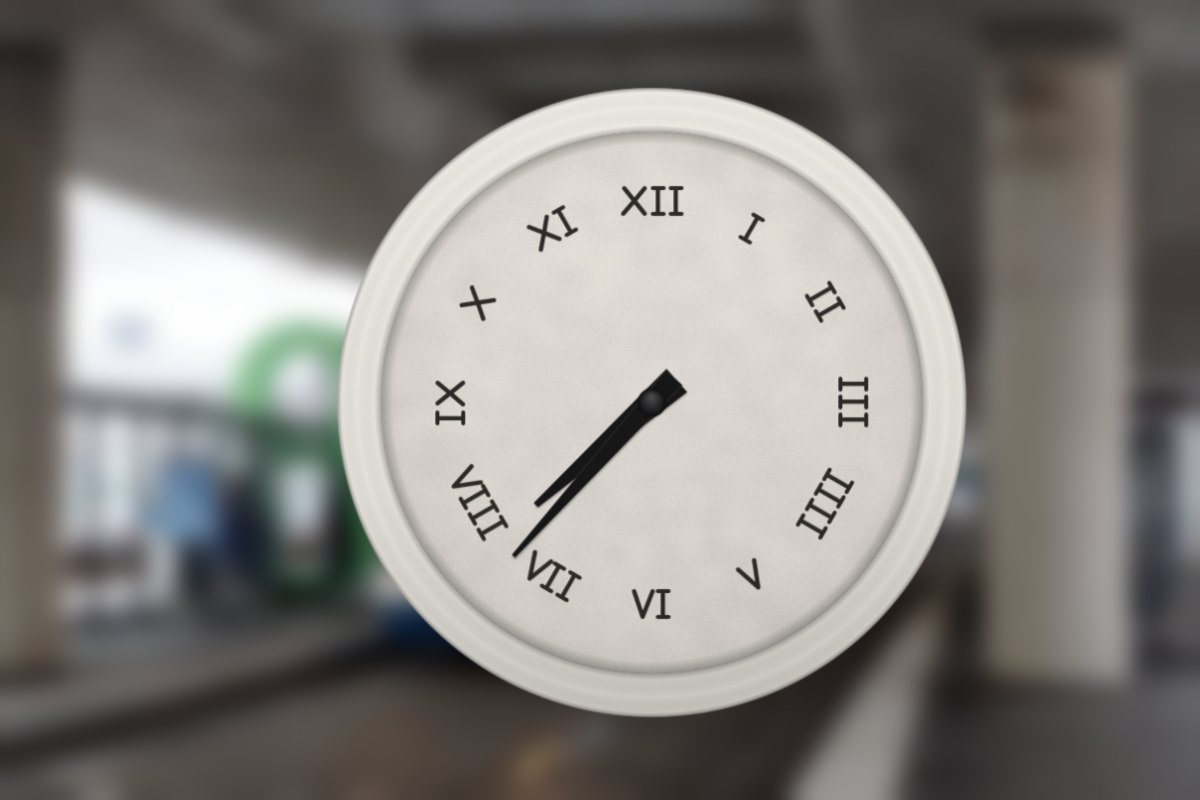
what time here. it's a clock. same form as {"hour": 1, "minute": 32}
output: {"hour": 7, "minute": 37}
